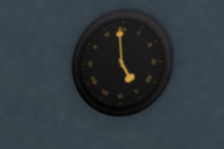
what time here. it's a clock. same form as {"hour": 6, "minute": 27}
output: {"hour": 4, "minute": 59}
